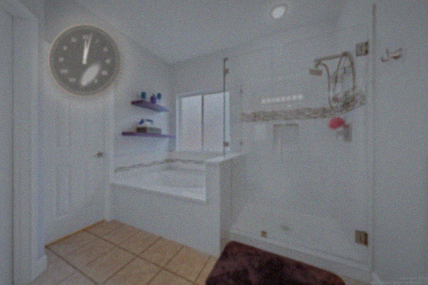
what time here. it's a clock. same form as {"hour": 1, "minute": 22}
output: {"hour": 12, "minute": 2}
